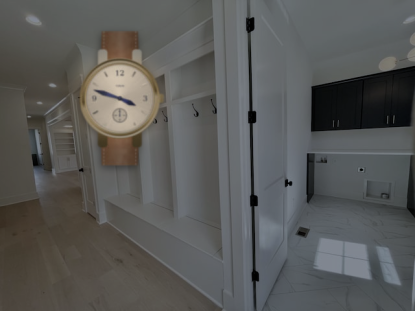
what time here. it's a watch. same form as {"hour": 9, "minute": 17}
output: {"hour": 3, "minute": 48}
